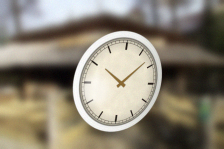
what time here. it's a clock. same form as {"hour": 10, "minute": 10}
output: {"hour": 10, "minute": 8}
